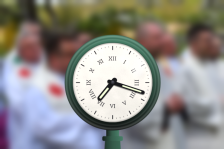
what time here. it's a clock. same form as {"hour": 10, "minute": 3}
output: {"hour": 7, "minute": 18}
